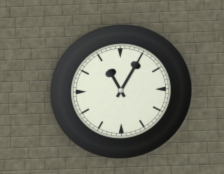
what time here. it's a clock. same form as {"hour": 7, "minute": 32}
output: {"hour": 11, "minute": 5}
